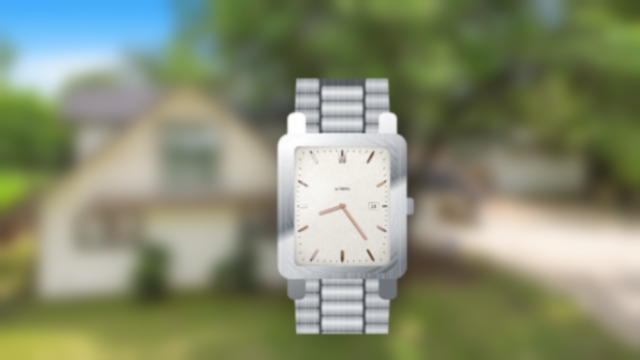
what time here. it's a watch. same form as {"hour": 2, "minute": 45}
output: {"hour": 8, "minute": 24}
